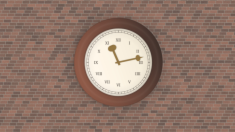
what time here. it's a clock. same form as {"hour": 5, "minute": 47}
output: {"hour": 11, "minute": 13}
